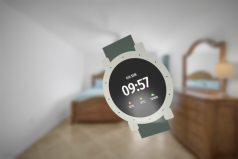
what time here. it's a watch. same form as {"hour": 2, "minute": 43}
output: {"hour": 9, "minute": 57}
